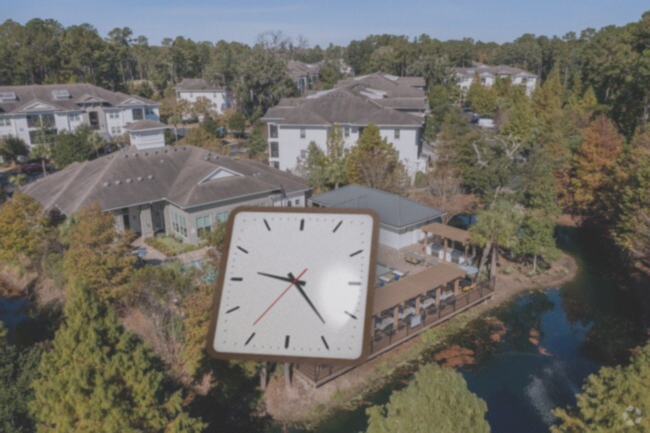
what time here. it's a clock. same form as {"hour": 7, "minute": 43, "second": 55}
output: {"hour": 9, "minute": 23, "second": 36}
